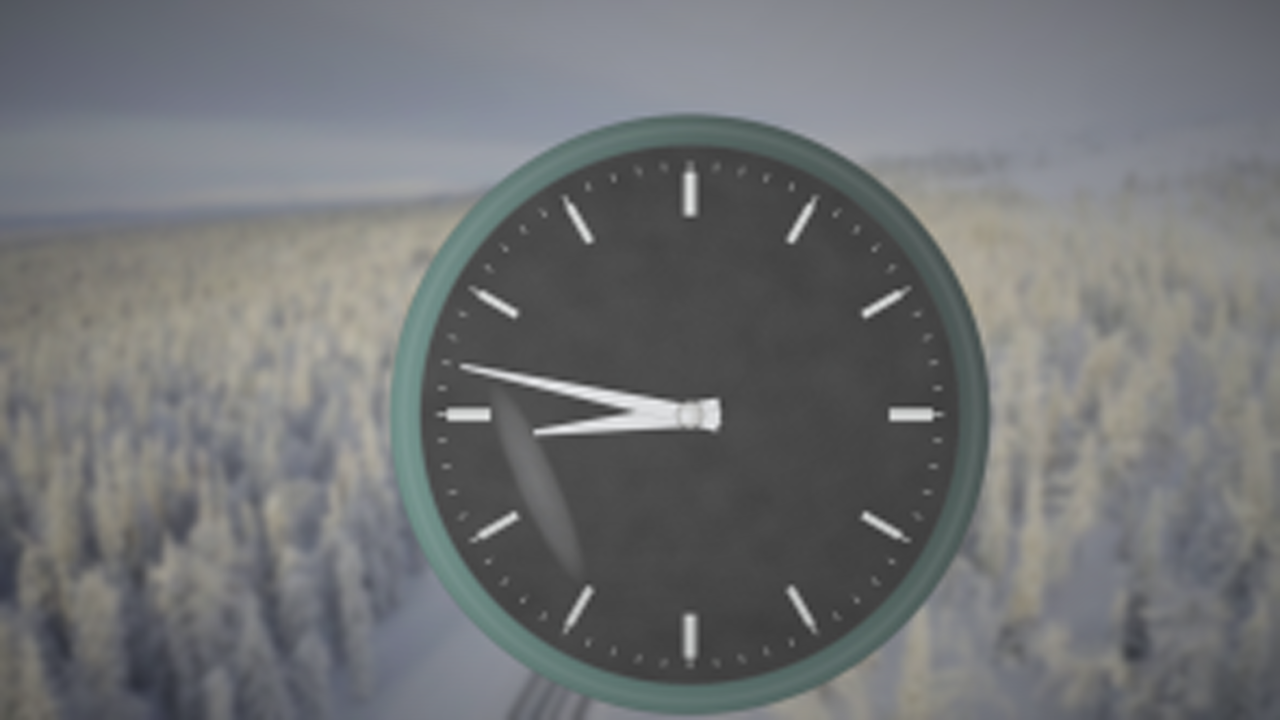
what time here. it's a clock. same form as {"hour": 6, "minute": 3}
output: {"hour": 8, "minute": 47}
